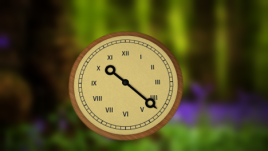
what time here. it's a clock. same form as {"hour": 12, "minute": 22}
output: {"hour": 10, "minute": 22}
